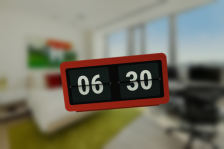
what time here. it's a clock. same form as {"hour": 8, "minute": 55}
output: {"hour": 6, "minute": 30}
